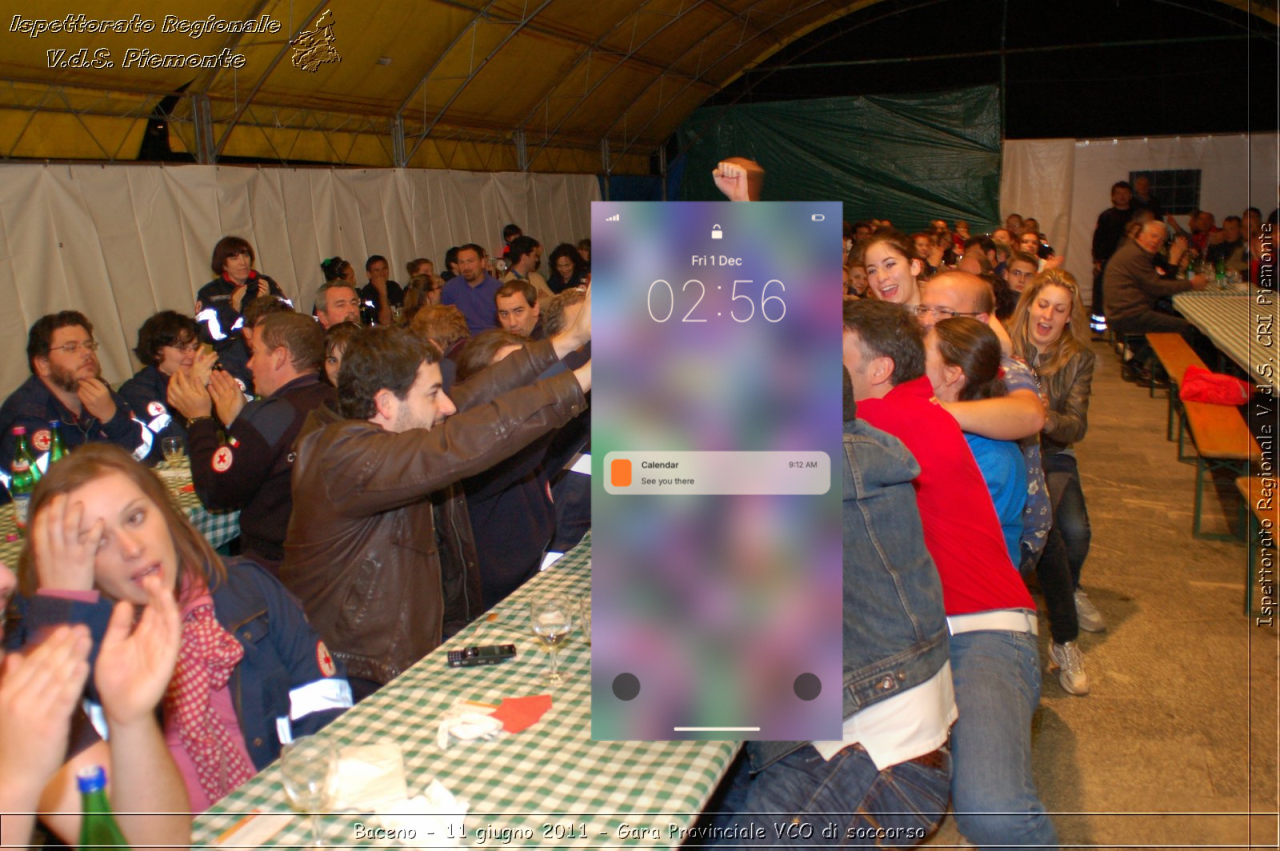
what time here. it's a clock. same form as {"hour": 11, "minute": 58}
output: {"hour": 2, "minute": 56}
